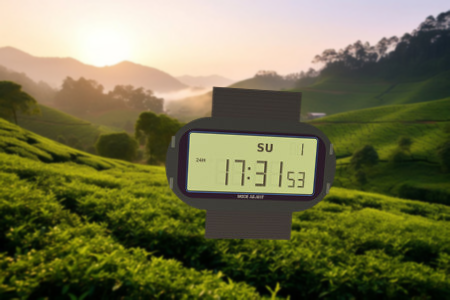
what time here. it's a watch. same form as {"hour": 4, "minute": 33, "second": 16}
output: {"hour": 17, "minute": 31, "second": 53}
